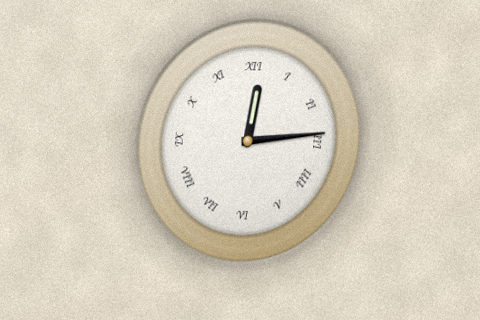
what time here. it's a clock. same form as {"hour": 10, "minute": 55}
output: {"hour": 12, "minute": 14}
